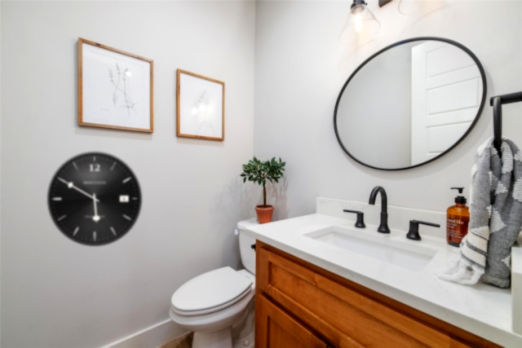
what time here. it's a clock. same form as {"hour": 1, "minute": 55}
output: {"hour": 5, "minute": 50}
